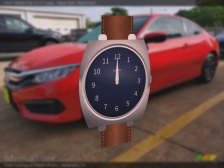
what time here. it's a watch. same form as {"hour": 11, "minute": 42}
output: {"hour": 12, "minute": 0}
